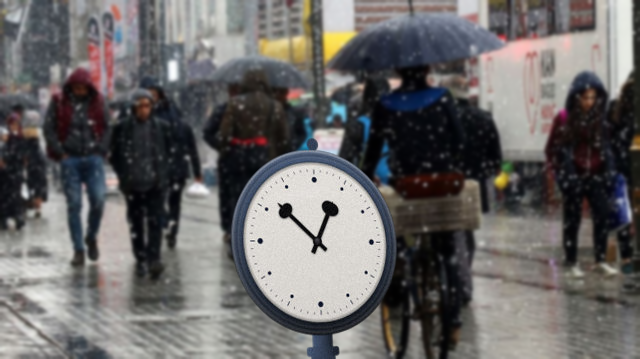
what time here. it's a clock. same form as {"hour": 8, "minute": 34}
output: {"hour": 12, "minute": 52}
